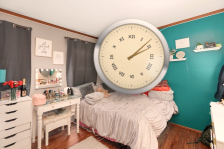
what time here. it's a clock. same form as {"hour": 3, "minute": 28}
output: {"hour": 2, "minute": 8}
